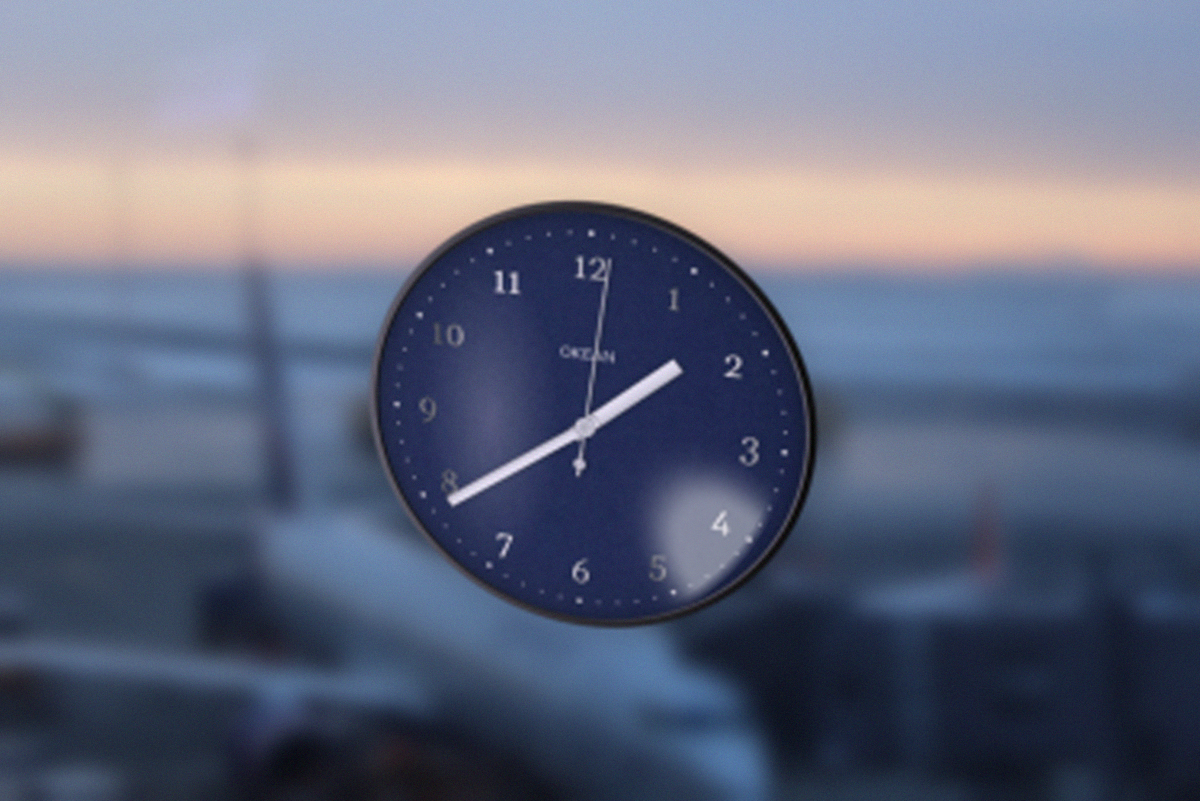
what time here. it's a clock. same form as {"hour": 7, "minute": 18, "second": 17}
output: {"hour": 1, "minute": 39, "second": 1}
